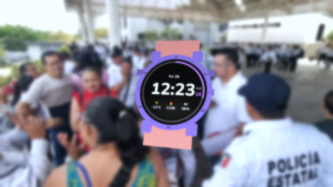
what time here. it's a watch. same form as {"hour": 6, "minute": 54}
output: {"hour": 12, "minute": 23}
